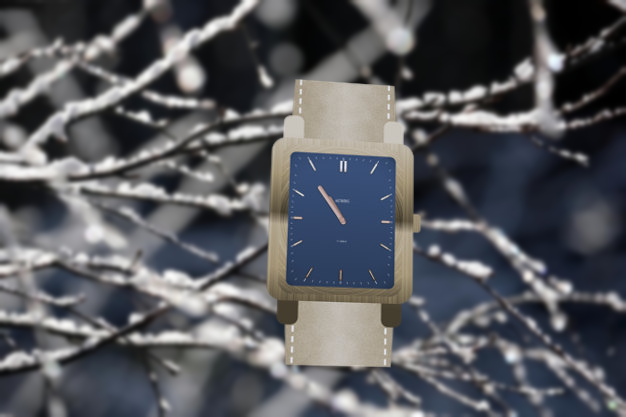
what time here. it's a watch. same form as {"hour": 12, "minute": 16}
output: {"hour": 10, "minute": 54}
